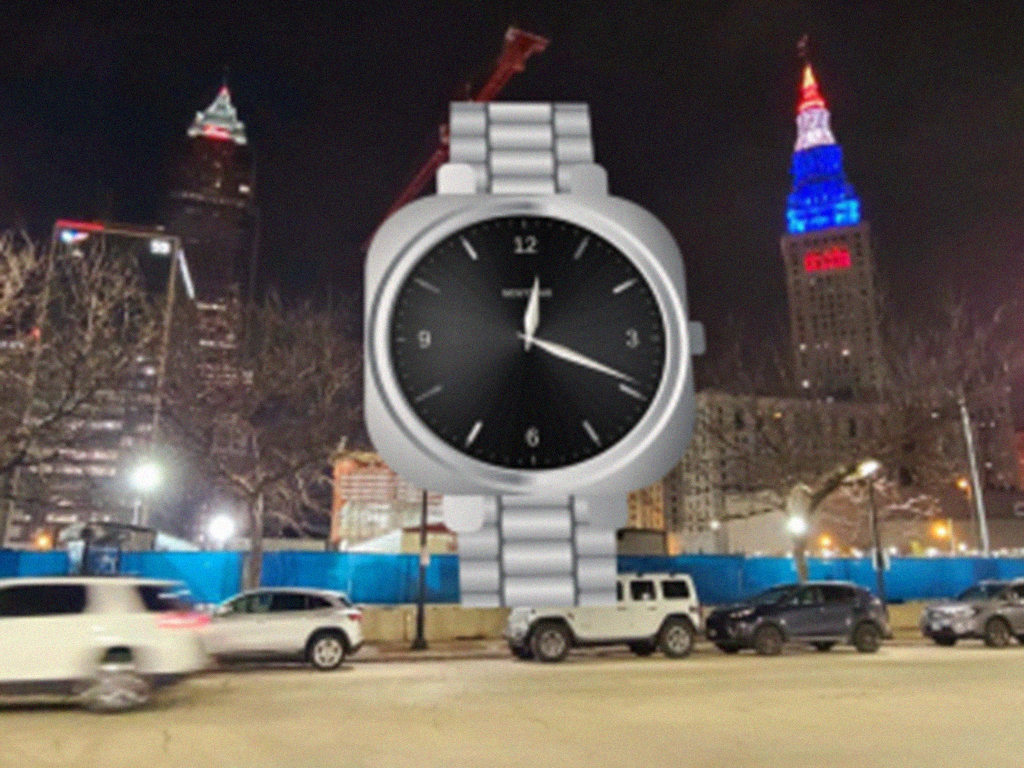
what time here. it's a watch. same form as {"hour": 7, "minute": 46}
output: {"hour": 12, "minute": 19}
